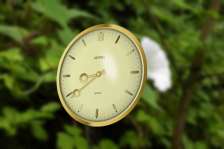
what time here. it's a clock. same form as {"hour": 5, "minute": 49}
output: {"hour": 8, "minute": 39}
